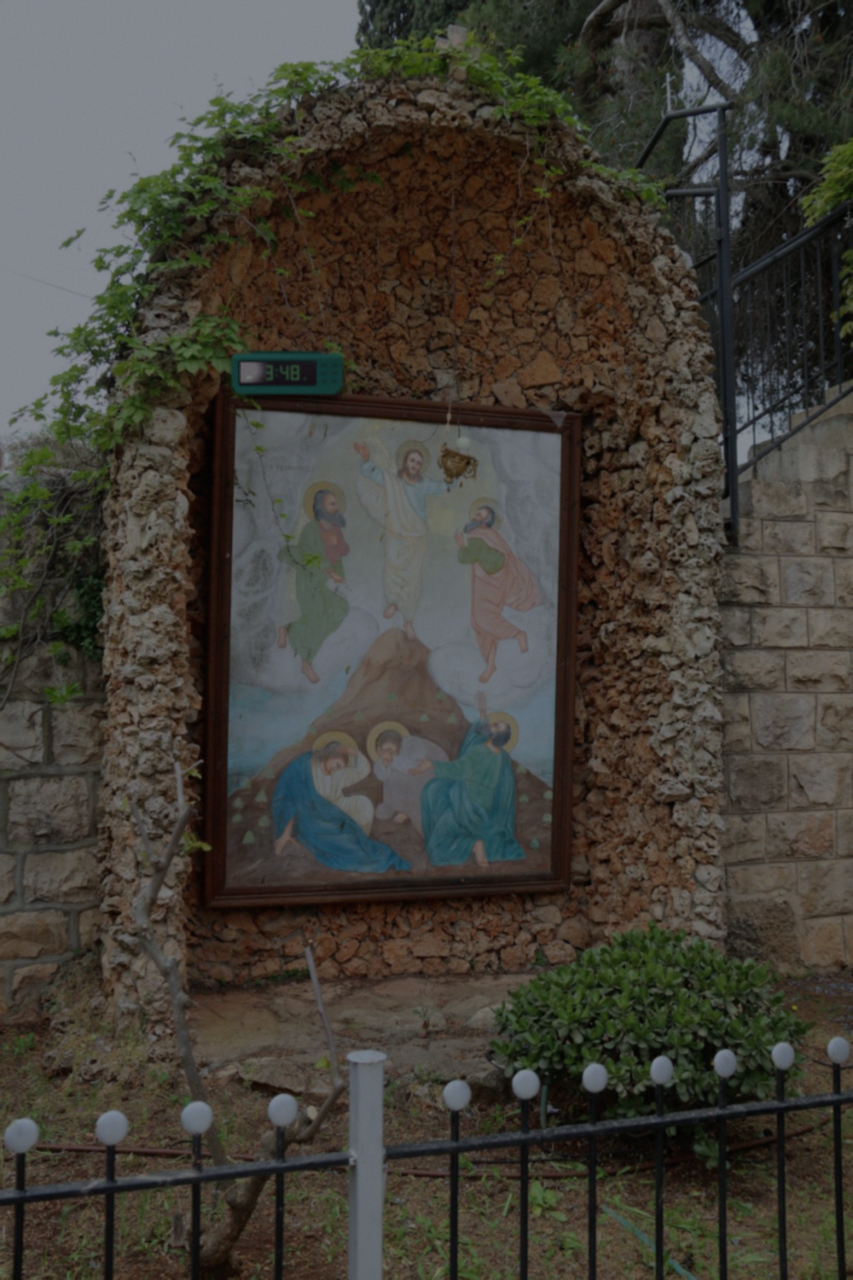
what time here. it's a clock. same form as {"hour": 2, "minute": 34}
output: {"hour": 3, "minute": 48}
